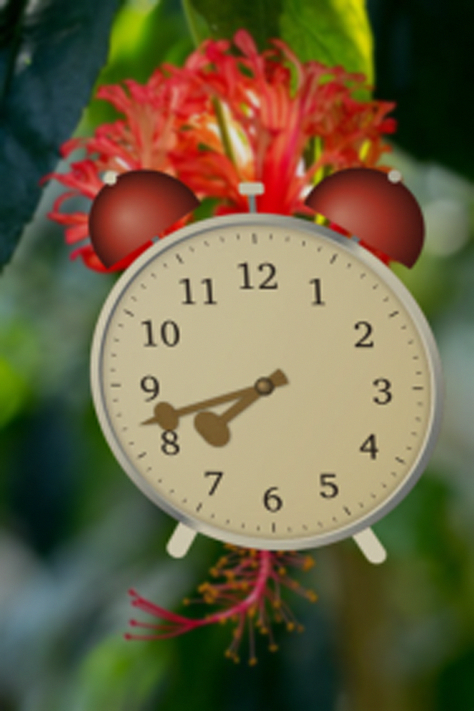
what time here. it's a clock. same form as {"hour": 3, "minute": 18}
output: {"hour": 7, "minute": 42}
